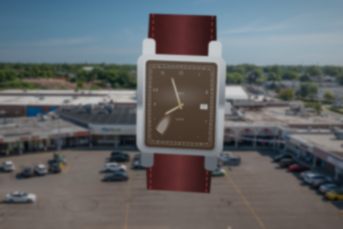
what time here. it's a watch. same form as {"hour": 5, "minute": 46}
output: {"hour": 7, "minute": 57}
